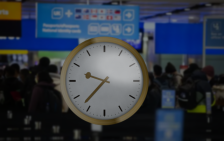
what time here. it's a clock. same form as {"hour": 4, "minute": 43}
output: {"hour": 9, "minute": 37}
